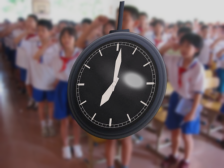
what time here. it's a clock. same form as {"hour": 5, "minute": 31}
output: {"hour": 7, "minute": 1}
